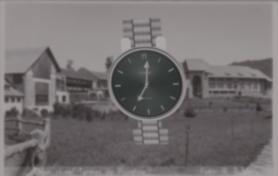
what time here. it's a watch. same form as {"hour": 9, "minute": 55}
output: {"hour": 7, "minute": 1}
